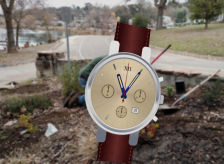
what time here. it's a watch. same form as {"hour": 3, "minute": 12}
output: {"hour": 11, "minute": 5}
